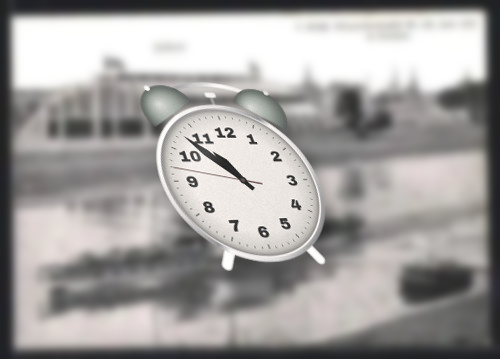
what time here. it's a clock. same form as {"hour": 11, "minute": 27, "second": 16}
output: {"hour": 10, "minute": 52, "second": 47}
